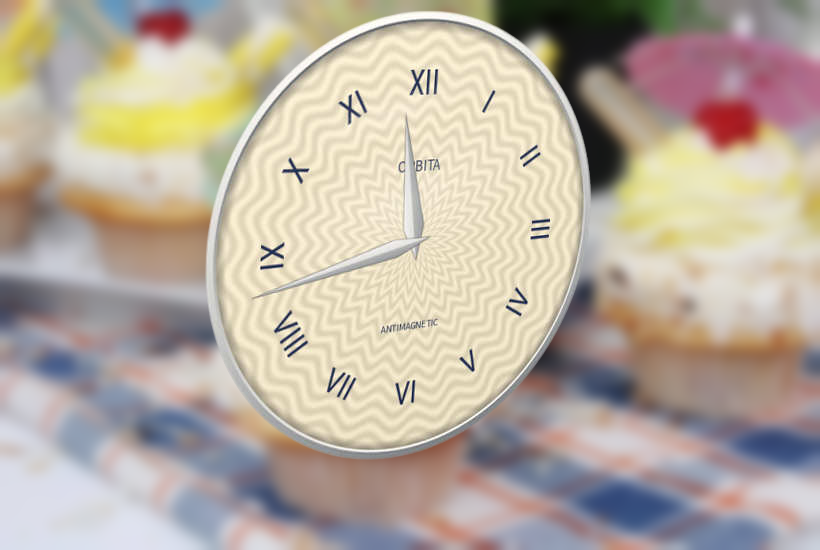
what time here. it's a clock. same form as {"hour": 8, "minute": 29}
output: {"hour": 11, "minute": 43}
